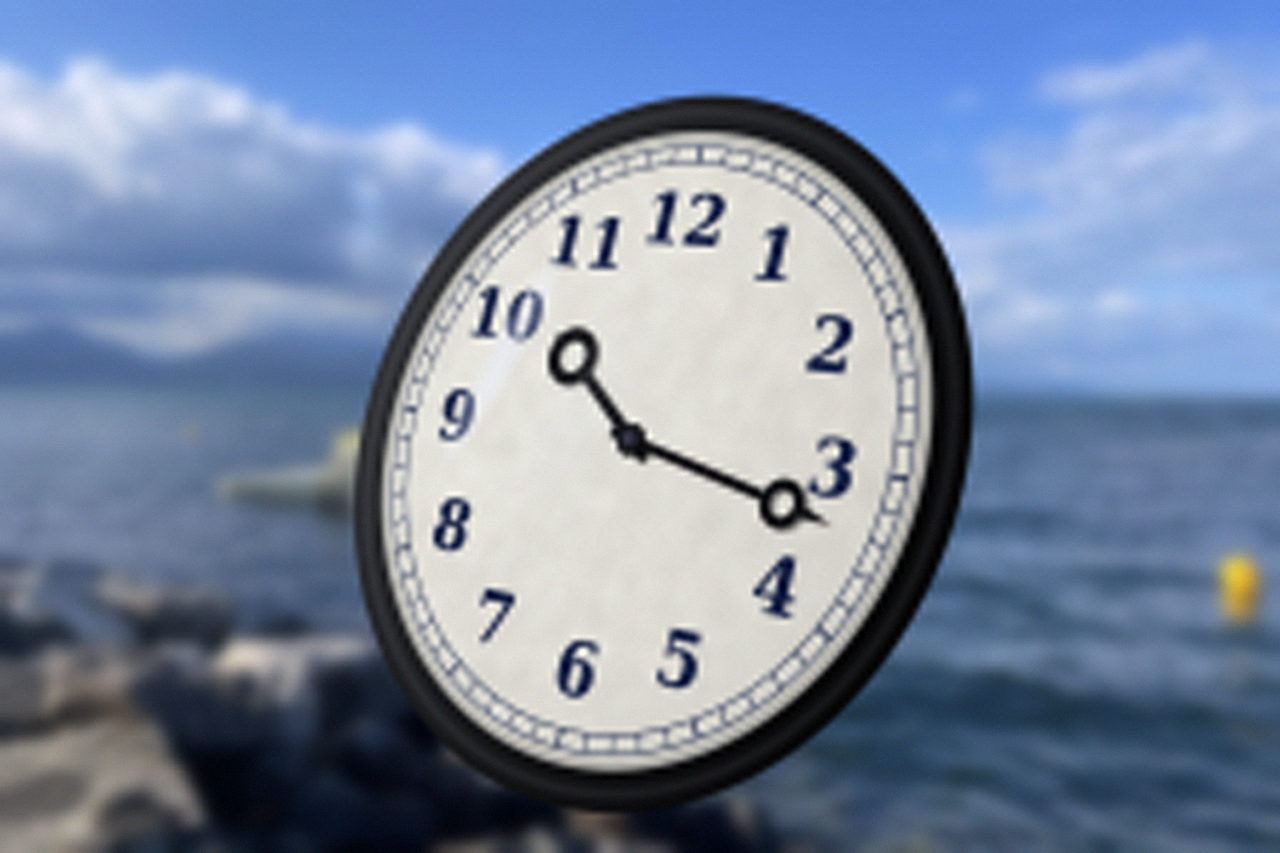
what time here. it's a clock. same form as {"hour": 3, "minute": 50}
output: {"hour": 10, "minute": 17}
